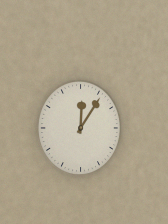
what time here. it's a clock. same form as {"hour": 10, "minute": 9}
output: {"hour": 12, "minute": 6}
